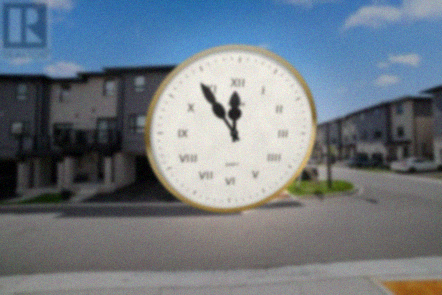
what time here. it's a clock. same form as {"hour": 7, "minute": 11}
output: {"hour": 11, "minute": 54}
